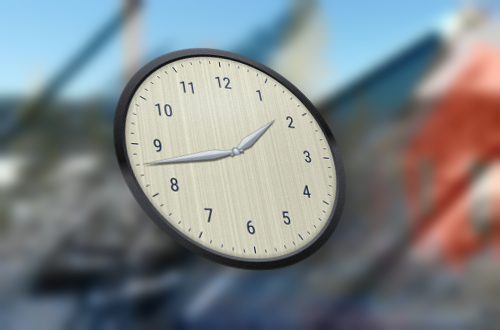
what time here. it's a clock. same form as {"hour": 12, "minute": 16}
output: {"hour": 1, "minute": 43}
